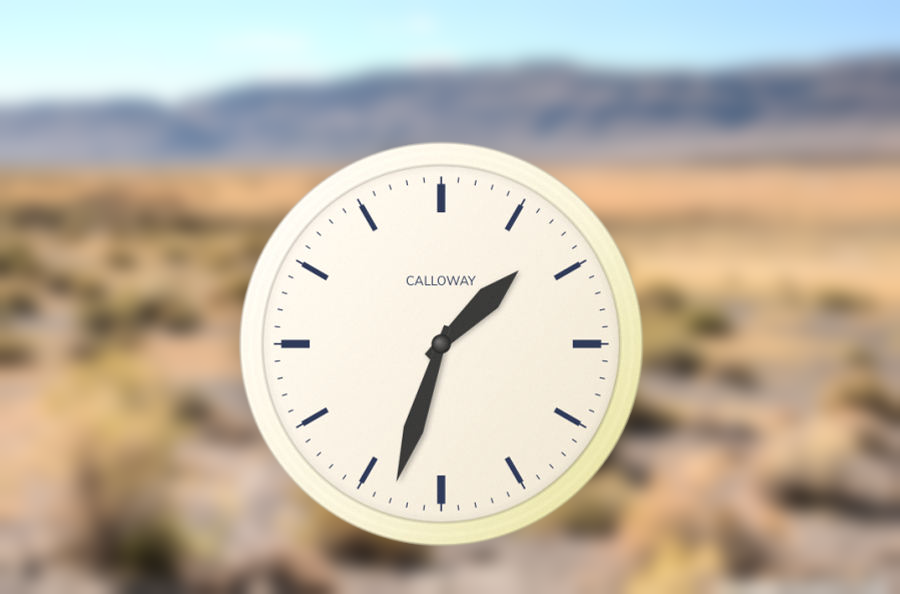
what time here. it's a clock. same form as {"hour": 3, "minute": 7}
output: {"hour": 1, "minute": 33}
